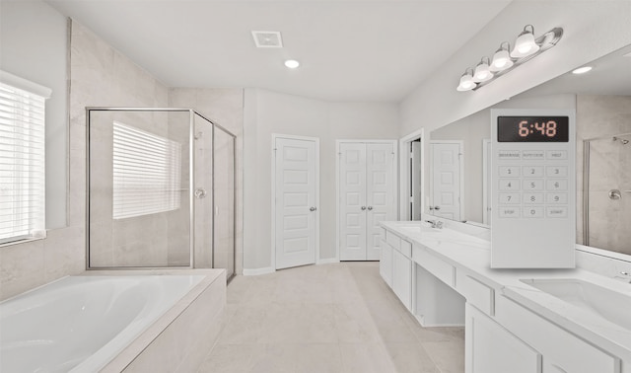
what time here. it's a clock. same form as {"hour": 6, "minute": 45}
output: {"hour": 6, "minute": 48}
